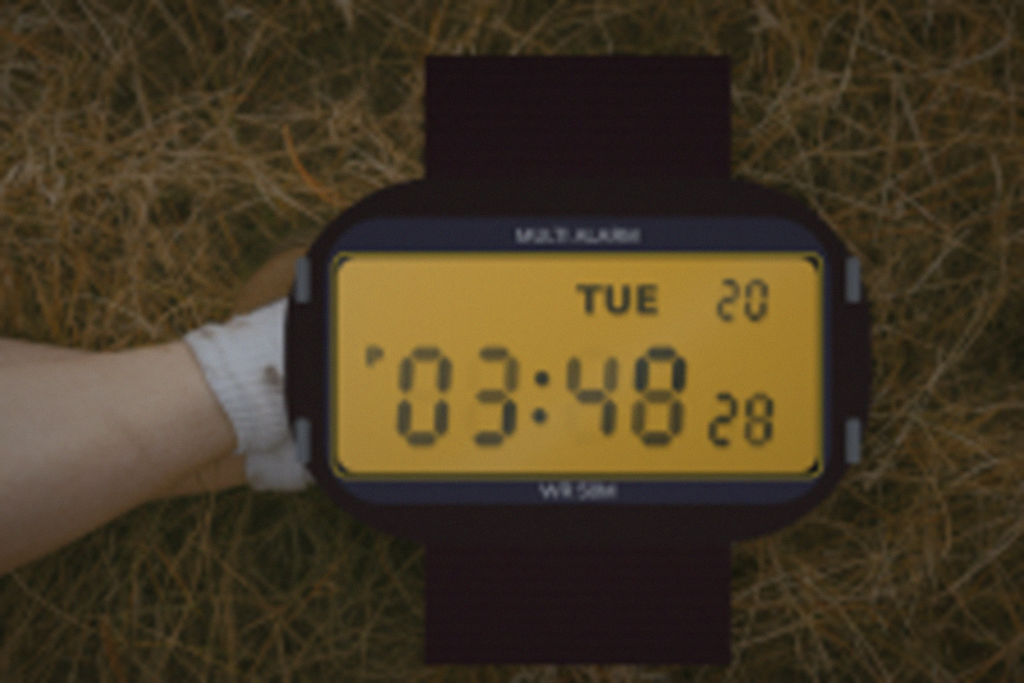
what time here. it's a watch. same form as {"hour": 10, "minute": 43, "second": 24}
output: {"hour": 3, "minute": 48, "second": 28}
